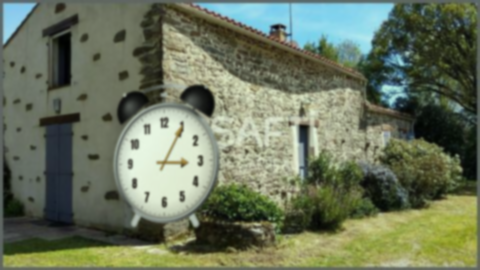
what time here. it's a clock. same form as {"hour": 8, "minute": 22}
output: {"hour": 3, "minute": 5}
